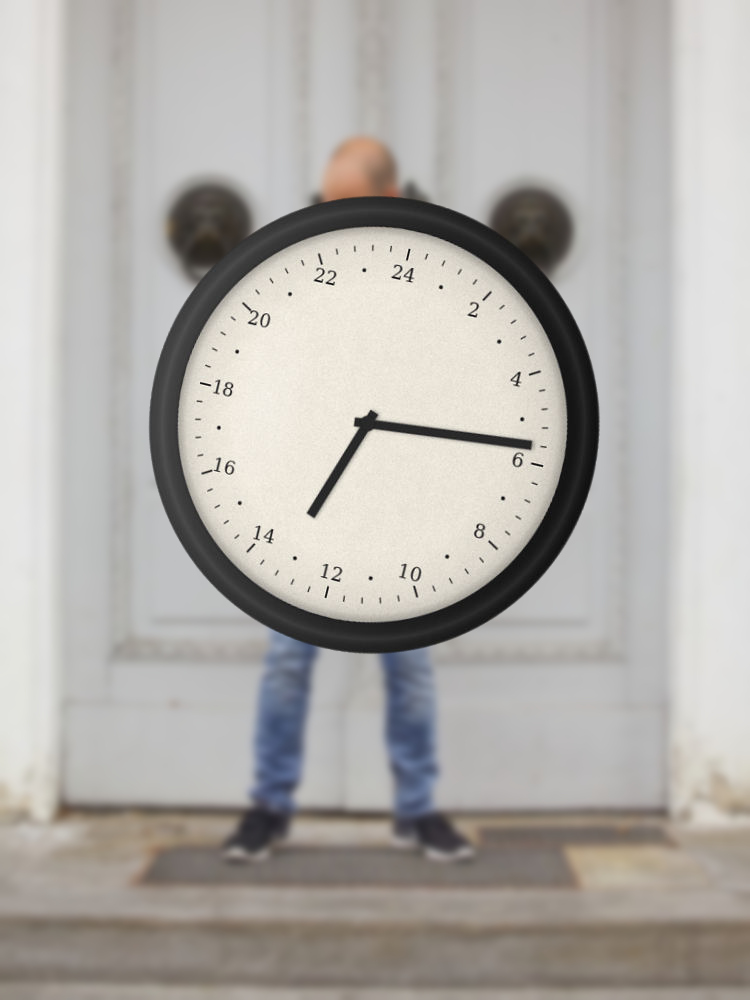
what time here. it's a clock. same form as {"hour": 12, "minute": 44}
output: {"hour": 13, "minute": 14}
